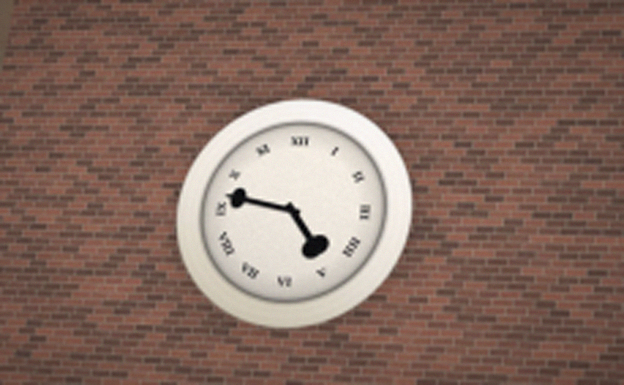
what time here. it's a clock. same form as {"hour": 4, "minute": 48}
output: {"hour": 4, "minute": 47}
